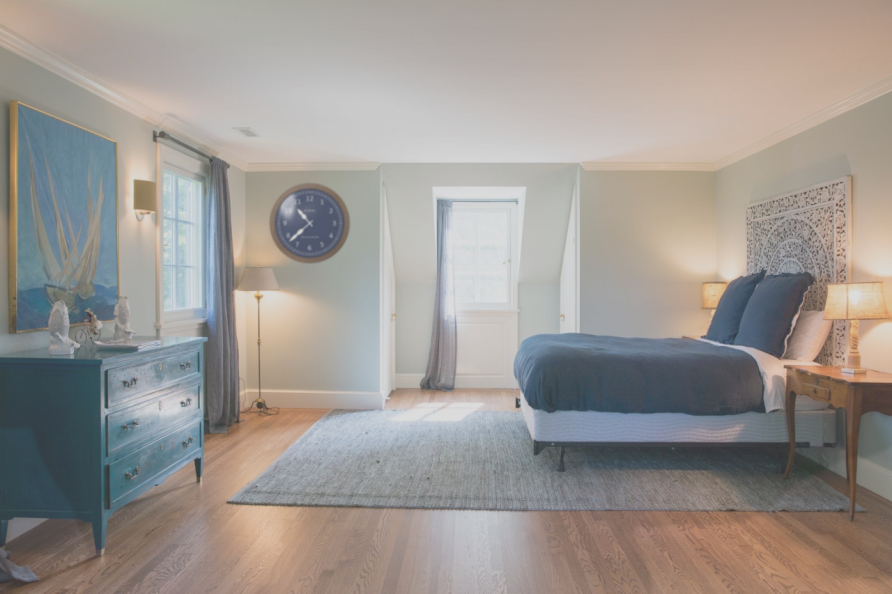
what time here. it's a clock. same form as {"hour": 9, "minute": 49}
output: {"hour": 10, "minute": 38}
